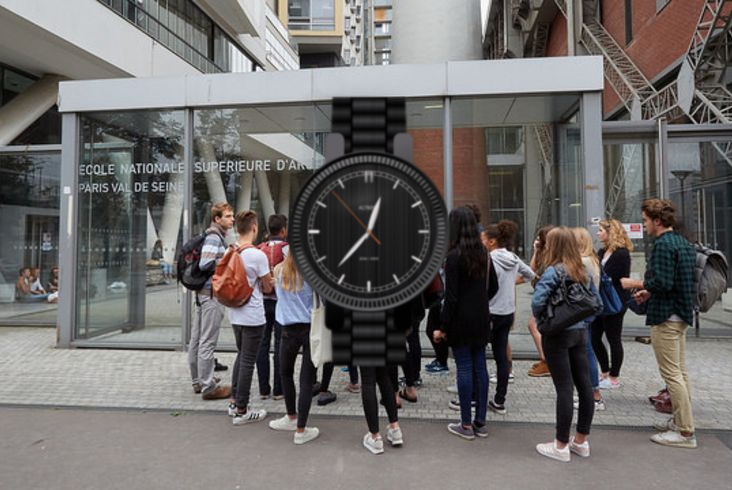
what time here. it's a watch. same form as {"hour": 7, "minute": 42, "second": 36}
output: {"hour": 12, "minute": 36, "second": 53}
